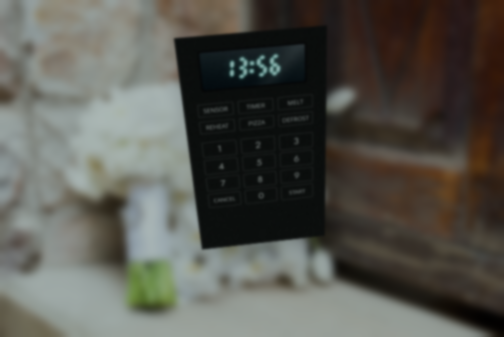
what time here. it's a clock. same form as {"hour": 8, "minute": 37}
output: {"hour": 13, "minute": 56}
